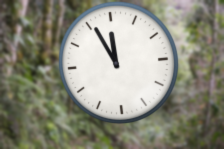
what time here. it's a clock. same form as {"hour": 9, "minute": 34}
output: {"hour": 11, "minute": 56}
